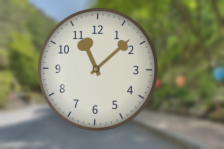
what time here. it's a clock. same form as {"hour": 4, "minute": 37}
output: {"hour": 11, "minute": 8}
